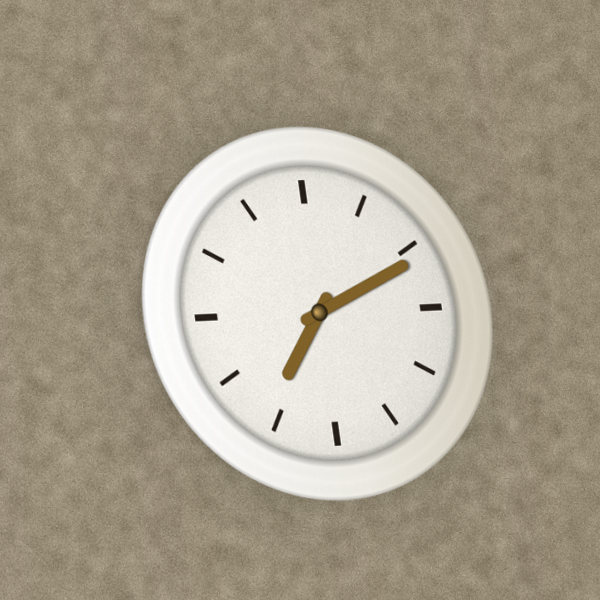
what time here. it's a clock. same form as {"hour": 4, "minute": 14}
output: {"hour": 7, "minute": 11}
